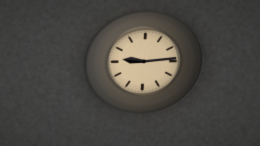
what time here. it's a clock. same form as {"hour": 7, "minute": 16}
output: {"hour": 9, "minute": 14}
